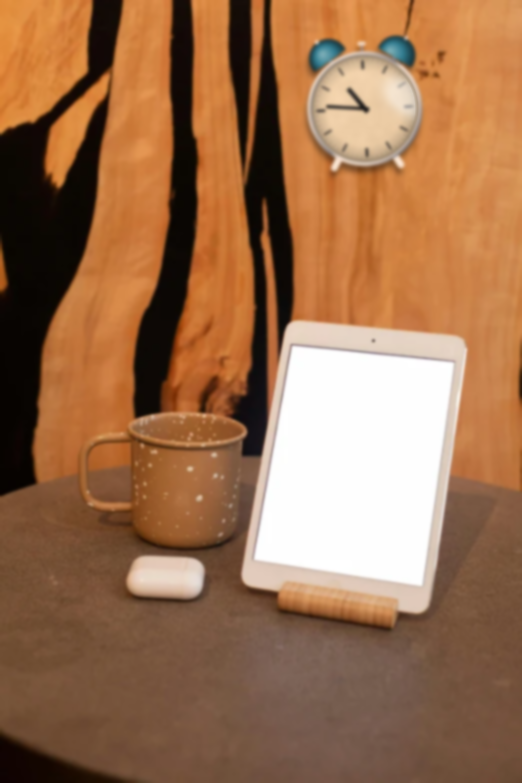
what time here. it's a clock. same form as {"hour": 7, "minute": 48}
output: {"hour": 10, "minute": 46}
